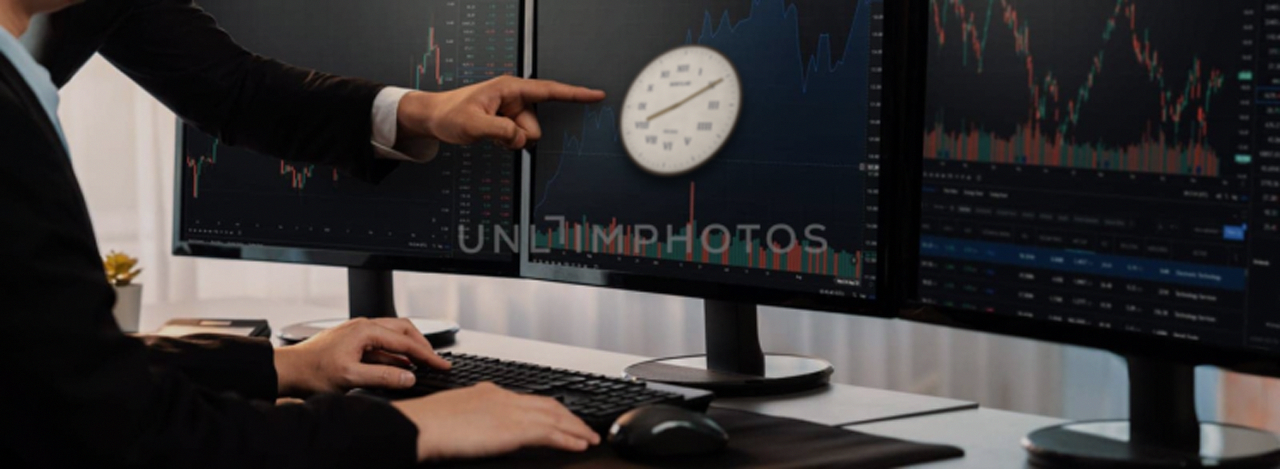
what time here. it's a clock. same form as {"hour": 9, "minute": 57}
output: {"hour": 8, "minute": 10}
